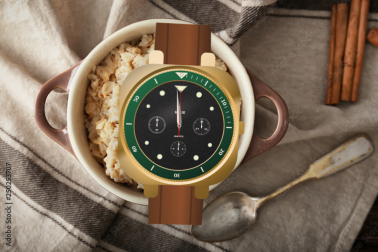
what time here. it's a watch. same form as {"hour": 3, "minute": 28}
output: {"hour": 11, "minute": 59}
